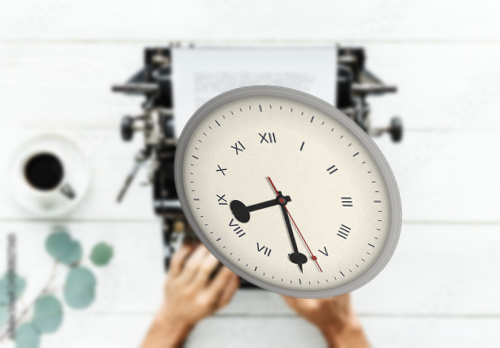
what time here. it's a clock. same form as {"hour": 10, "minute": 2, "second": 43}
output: {"hour": 8, "minute": 29, "second": 27}
